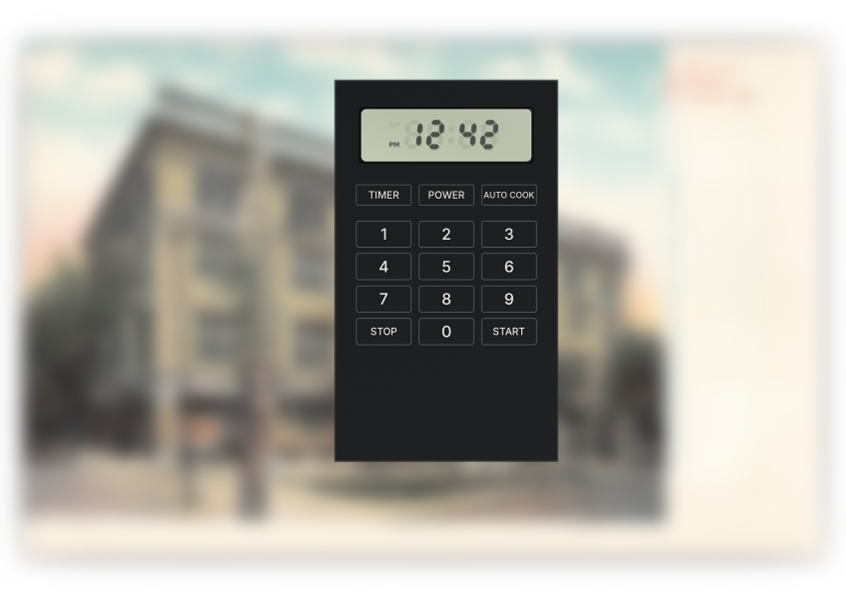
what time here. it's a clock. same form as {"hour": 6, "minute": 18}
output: {"hour": 12, "minute": 42}
